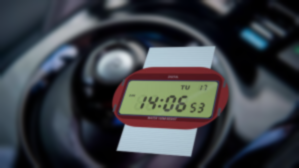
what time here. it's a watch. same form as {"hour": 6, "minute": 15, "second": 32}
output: {"hour": 14, "minute": 6, "second": 53}
